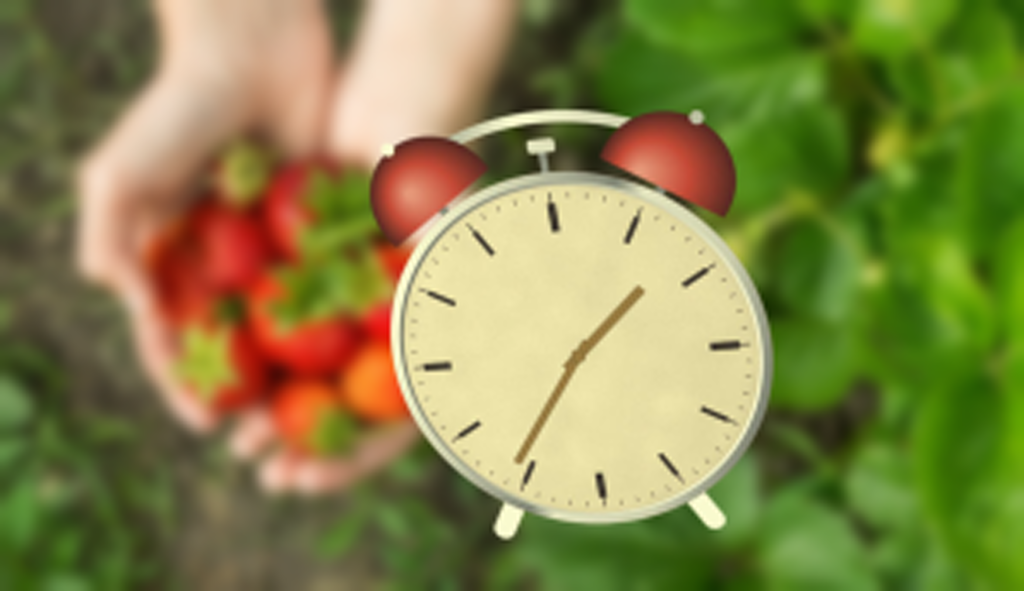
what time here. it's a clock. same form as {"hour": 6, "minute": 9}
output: {"hour": 1, "minute": 36}
